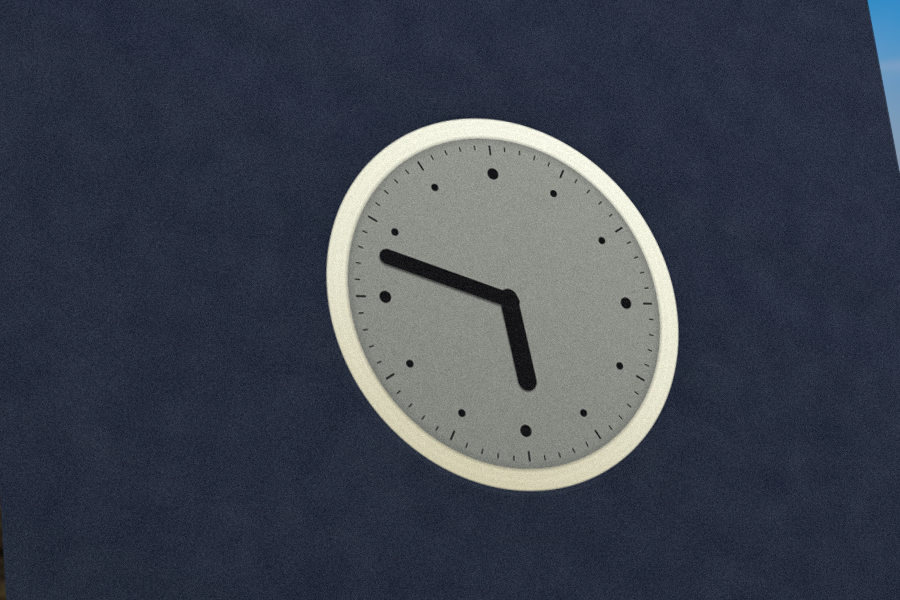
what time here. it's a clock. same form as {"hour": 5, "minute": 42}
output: {"hour": 5, "minute": 48}
